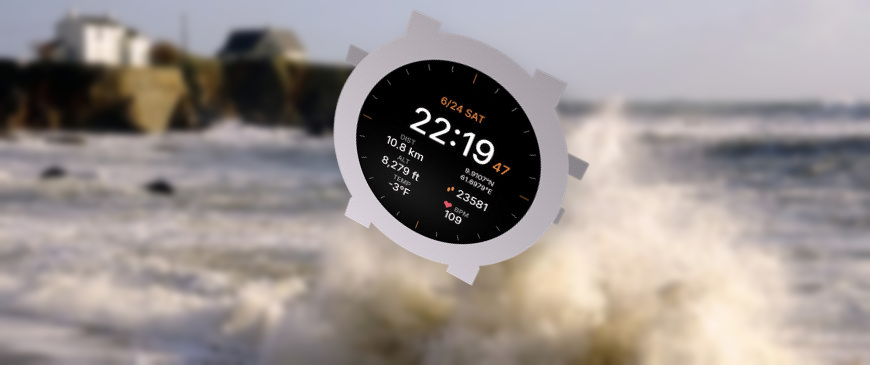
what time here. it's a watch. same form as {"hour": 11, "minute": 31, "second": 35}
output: {"hour": 22, "minute": 19, "second": 47}
